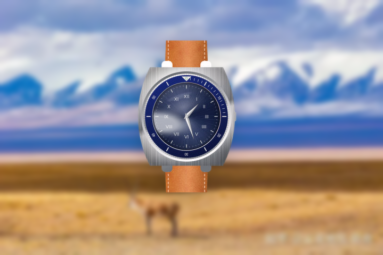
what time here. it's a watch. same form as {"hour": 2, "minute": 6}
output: {"hour": 1, "minute": 27}
